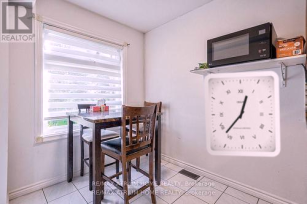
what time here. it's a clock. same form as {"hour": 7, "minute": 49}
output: {"hour": 12, "minute": 37}
